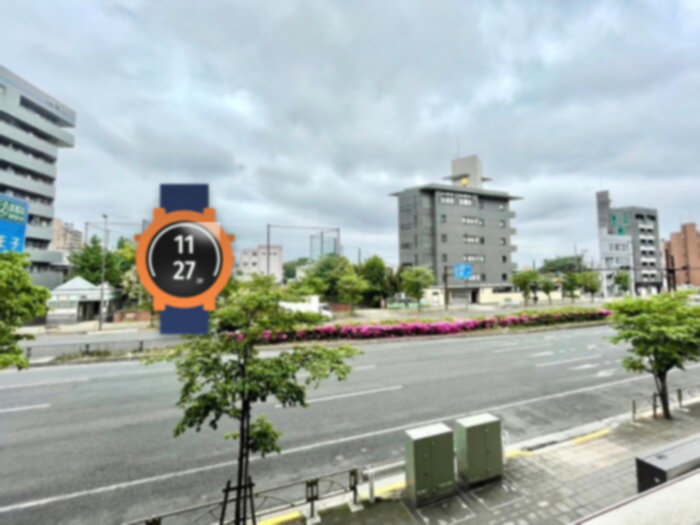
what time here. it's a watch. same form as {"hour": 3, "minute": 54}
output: {"hour": 11, "minute": 27}
